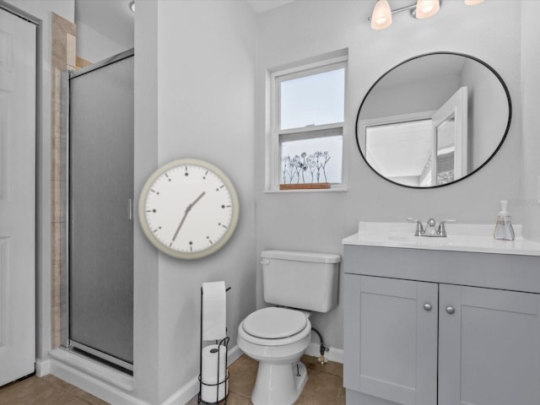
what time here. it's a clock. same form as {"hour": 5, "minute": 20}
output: {"hour": 1, "minute": 35}
